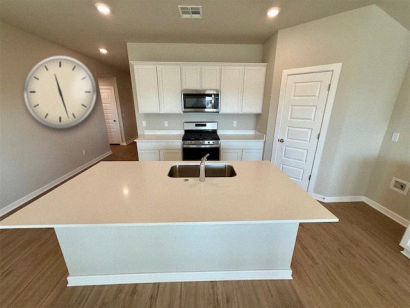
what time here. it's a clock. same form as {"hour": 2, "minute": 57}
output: {"hour": 11, "minute": 27}
